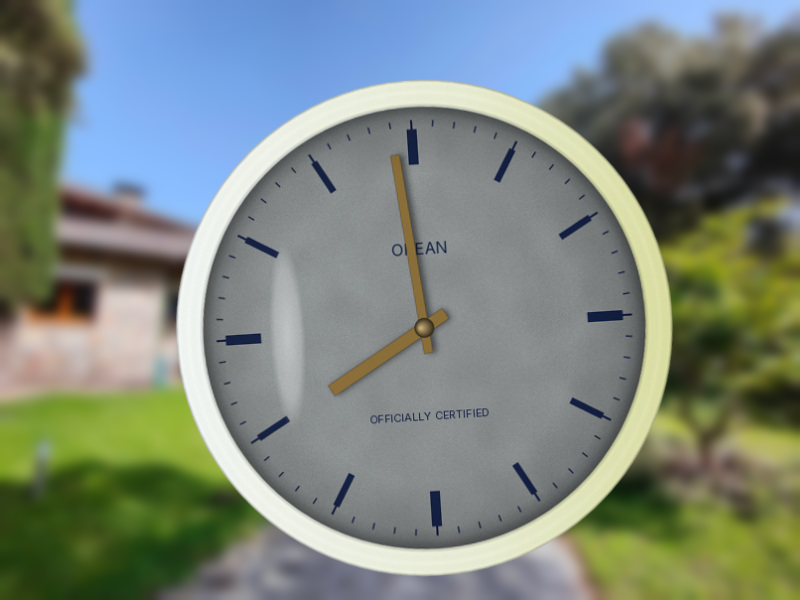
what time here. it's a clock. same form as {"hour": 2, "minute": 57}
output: {"hour": 7, "minute": 59}
